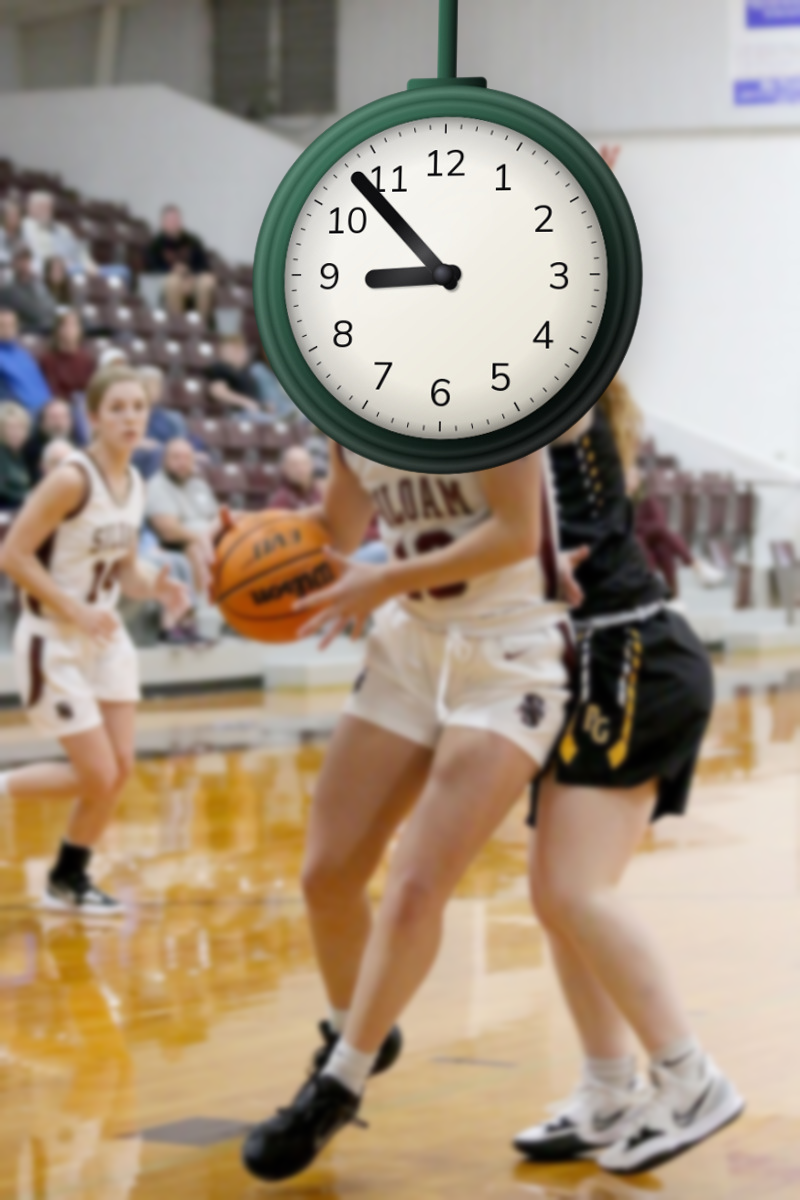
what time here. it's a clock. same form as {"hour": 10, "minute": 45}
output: {"hour": 8, "minute": 53}
